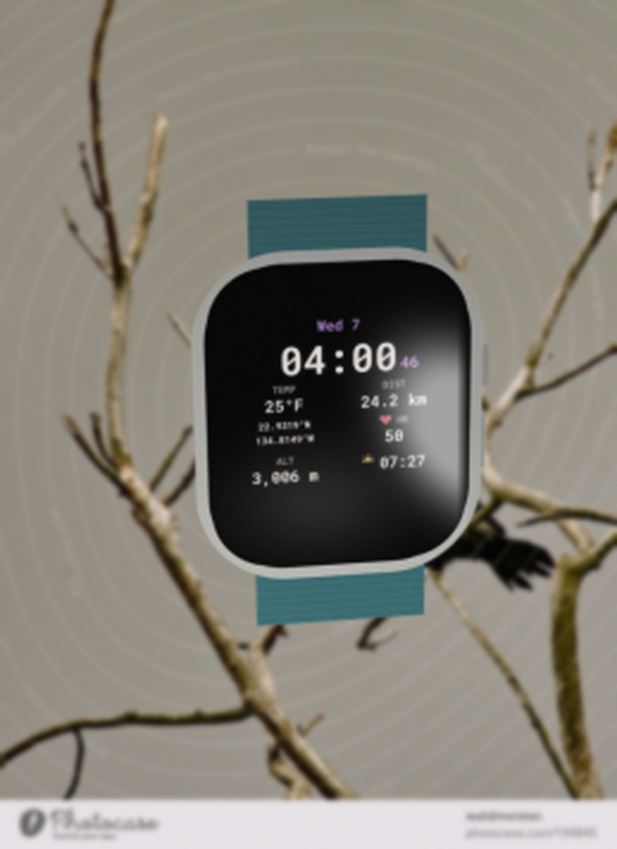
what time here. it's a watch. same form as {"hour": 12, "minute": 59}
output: {"hour": 4, "minute": 0}
